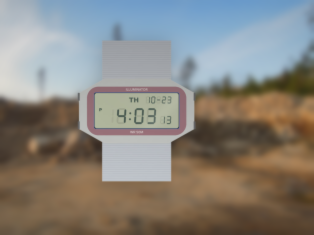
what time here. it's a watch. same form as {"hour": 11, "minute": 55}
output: {"hour": 4, "minute": 3}
